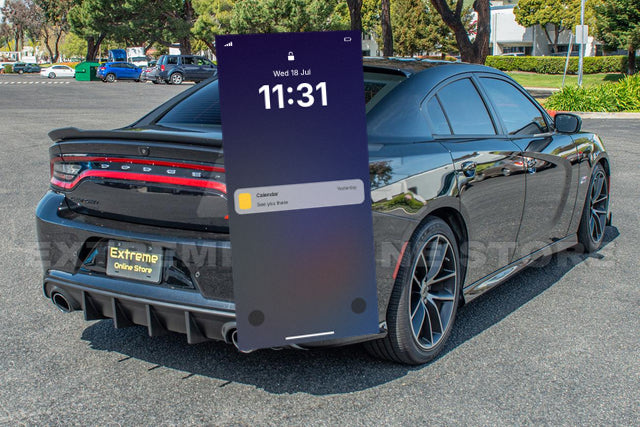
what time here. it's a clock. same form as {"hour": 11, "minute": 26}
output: {"hour": 11, "minute": 31}
